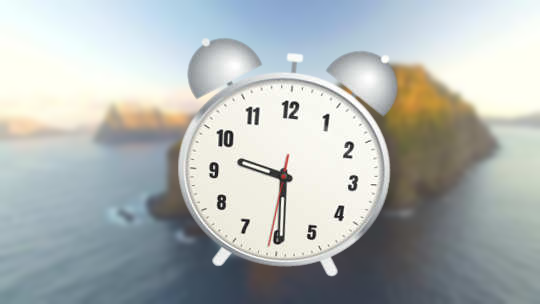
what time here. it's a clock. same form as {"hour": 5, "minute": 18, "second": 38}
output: {"hour": 9, "minute": 29, "second": 31}
